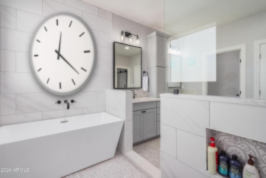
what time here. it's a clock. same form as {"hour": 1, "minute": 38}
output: {"hour": 12, "minute": 22}
